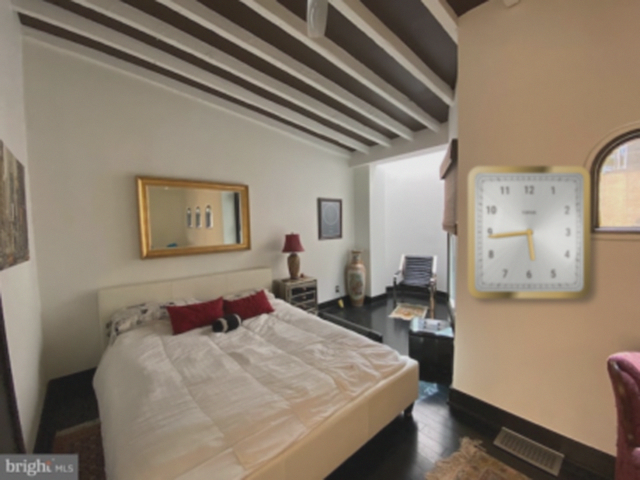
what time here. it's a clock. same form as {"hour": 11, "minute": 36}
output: {"hour": 5, "minute": 44}
